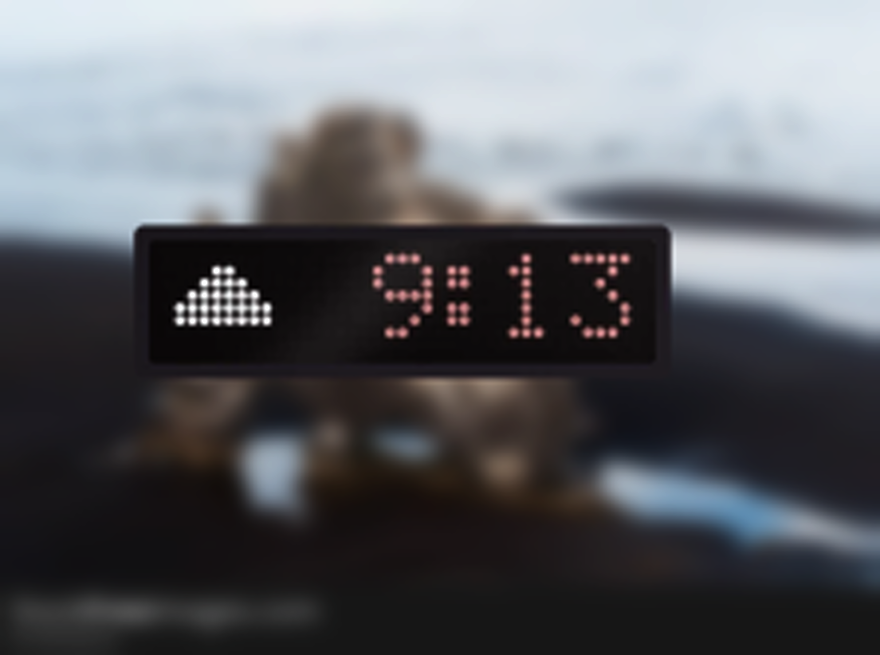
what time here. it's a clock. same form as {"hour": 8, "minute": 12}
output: {"hour": 9, "minute": 13}
